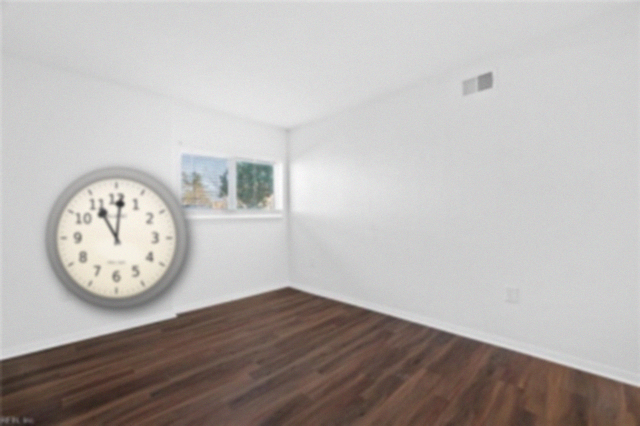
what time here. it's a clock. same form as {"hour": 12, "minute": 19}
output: {"hour": 11, "minute": 1}
